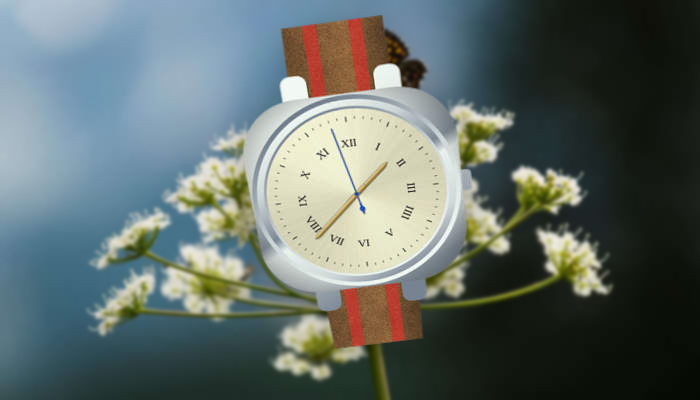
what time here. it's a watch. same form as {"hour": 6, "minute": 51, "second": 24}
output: {"hour": 1, "minute": 37, "second": 58}
